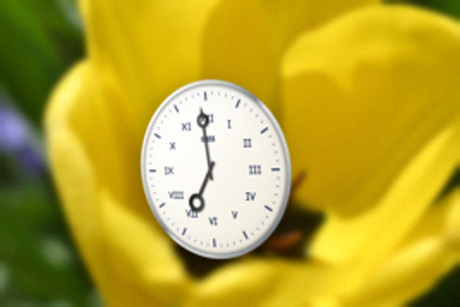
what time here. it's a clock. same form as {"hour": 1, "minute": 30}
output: {"hour": 6, "minute": 59}
